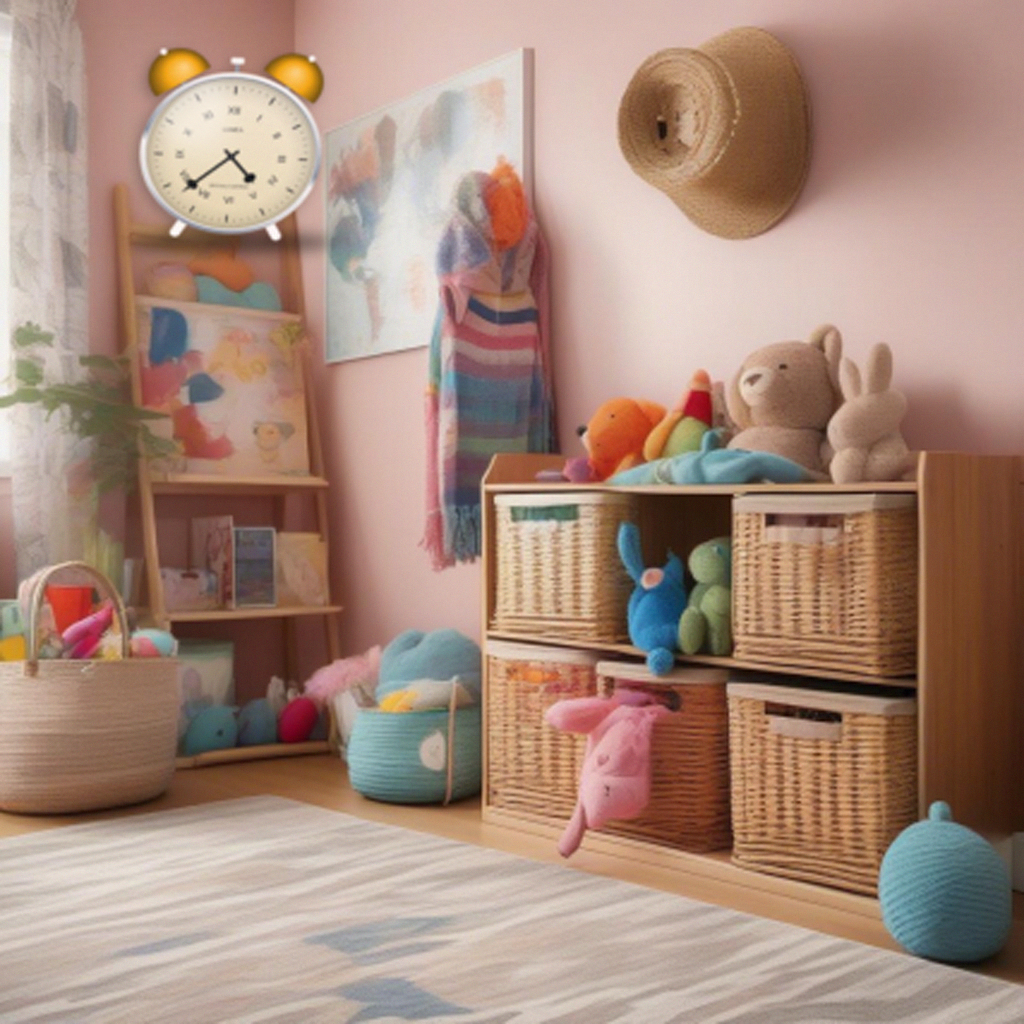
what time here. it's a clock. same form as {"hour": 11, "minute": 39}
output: {"hour": 4, "minute": 38}
